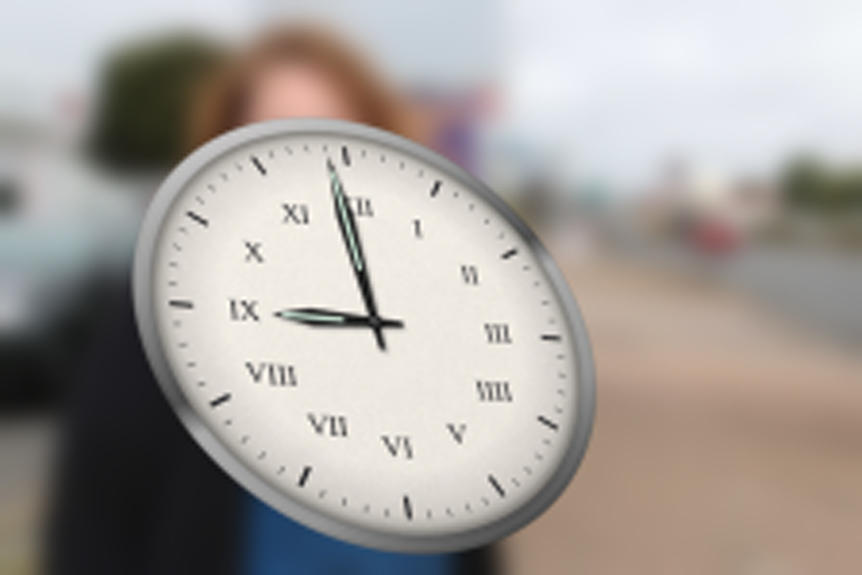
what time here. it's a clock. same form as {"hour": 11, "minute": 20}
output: {"hour": 8, "minute": 59}
